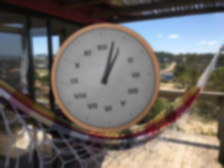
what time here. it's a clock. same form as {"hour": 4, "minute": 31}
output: {"hour": 1, "minute": 3}
